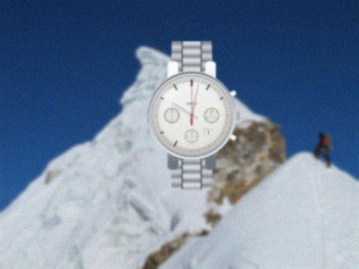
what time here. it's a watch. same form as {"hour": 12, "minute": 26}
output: {"hour": 10, "minute": 2}
